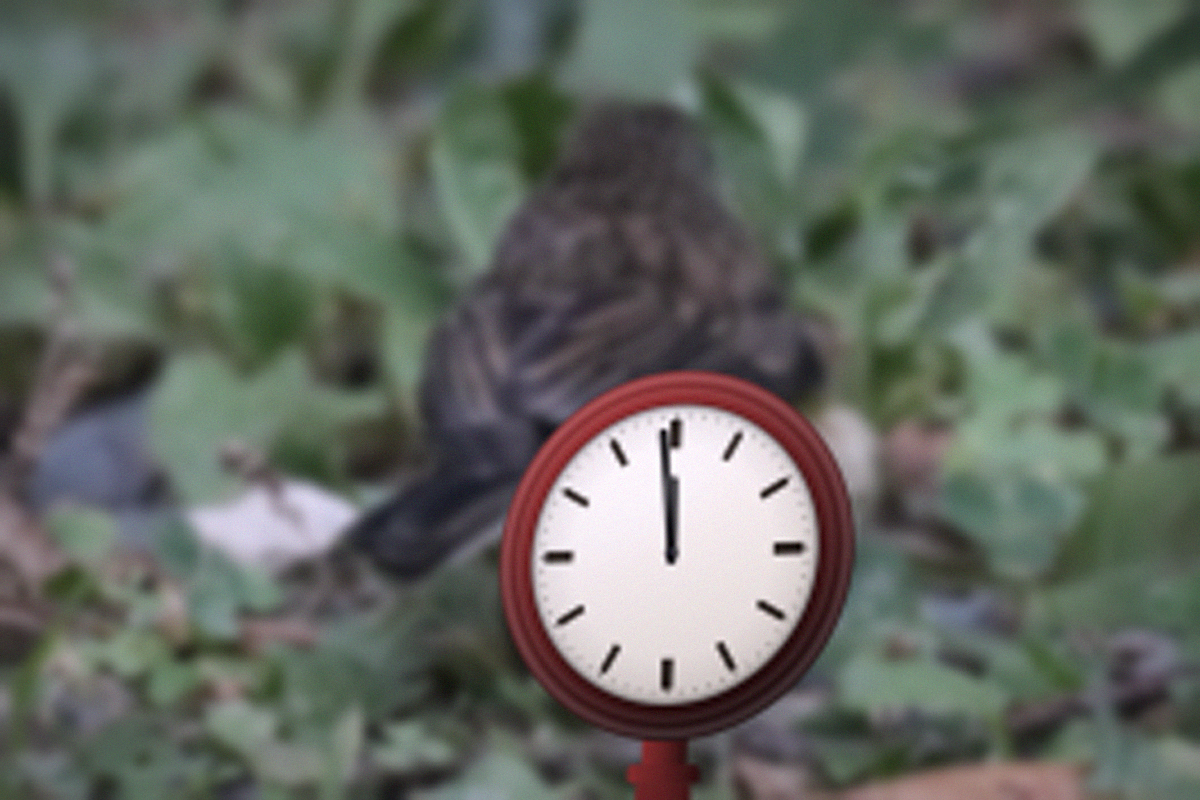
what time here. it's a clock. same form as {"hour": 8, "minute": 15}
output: {"hour": 11, "minute": 59}
